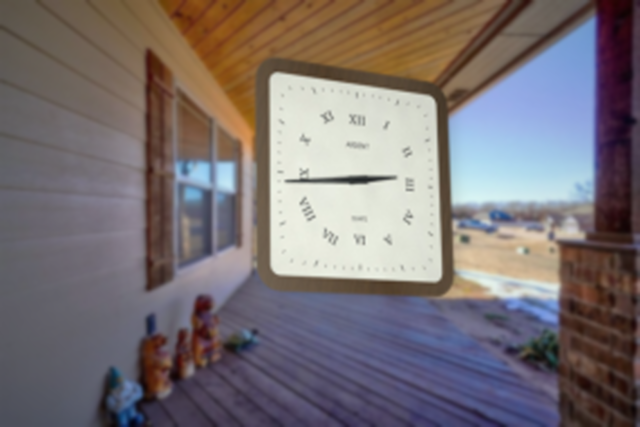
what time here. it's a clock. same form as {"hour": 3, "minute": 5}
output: {"hour": 2, "minute": 44}
